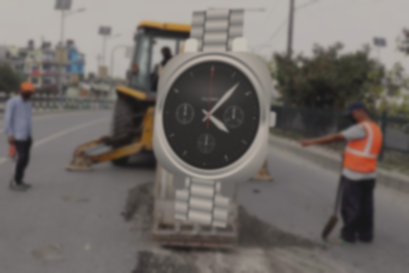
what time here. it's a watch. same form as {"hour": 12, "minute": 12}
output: {"hour": 4, "minute": 7}
